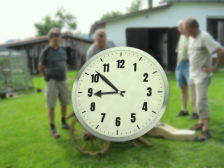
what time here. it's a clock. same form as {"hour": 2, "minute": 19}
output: {"hour": 8, "minute": 52}
